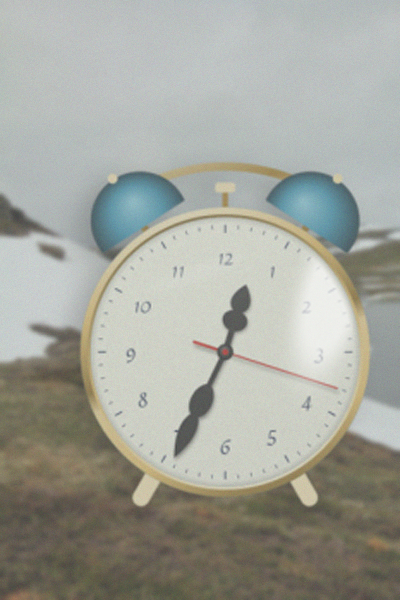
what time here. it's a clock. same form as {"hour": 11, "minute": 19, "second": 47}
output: {"hour": 12, "minute": 34, "second": 18}
